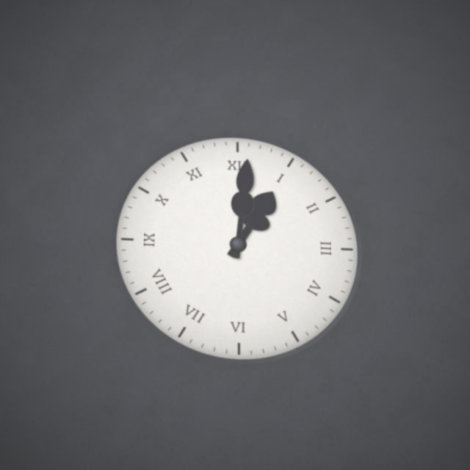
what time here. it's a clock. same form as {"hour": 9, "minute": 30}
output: {"hour": 1, "minute": 1}
